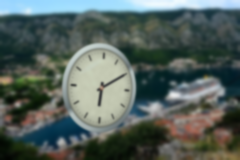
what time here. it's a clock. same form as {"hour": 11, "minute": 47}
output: {"hour": 6, "minute": 10}
